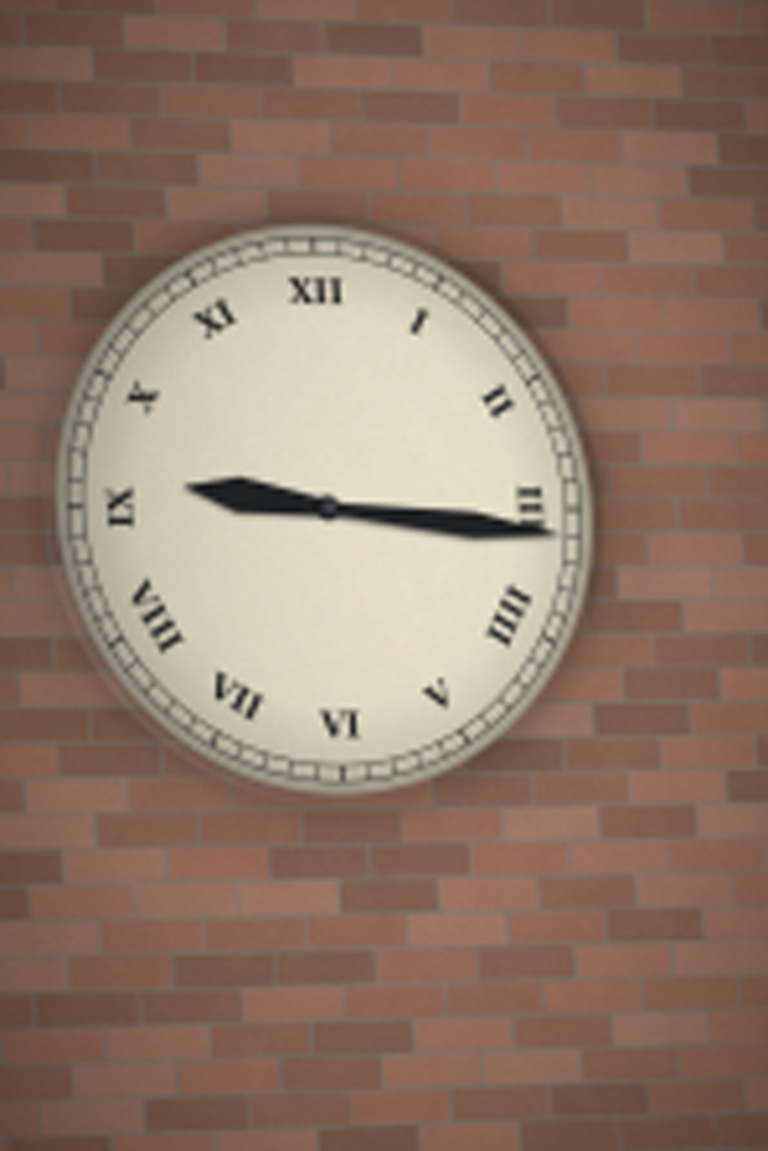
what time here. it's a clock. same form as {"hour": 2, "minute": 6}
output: {"hour": 9, "minute": 16}
